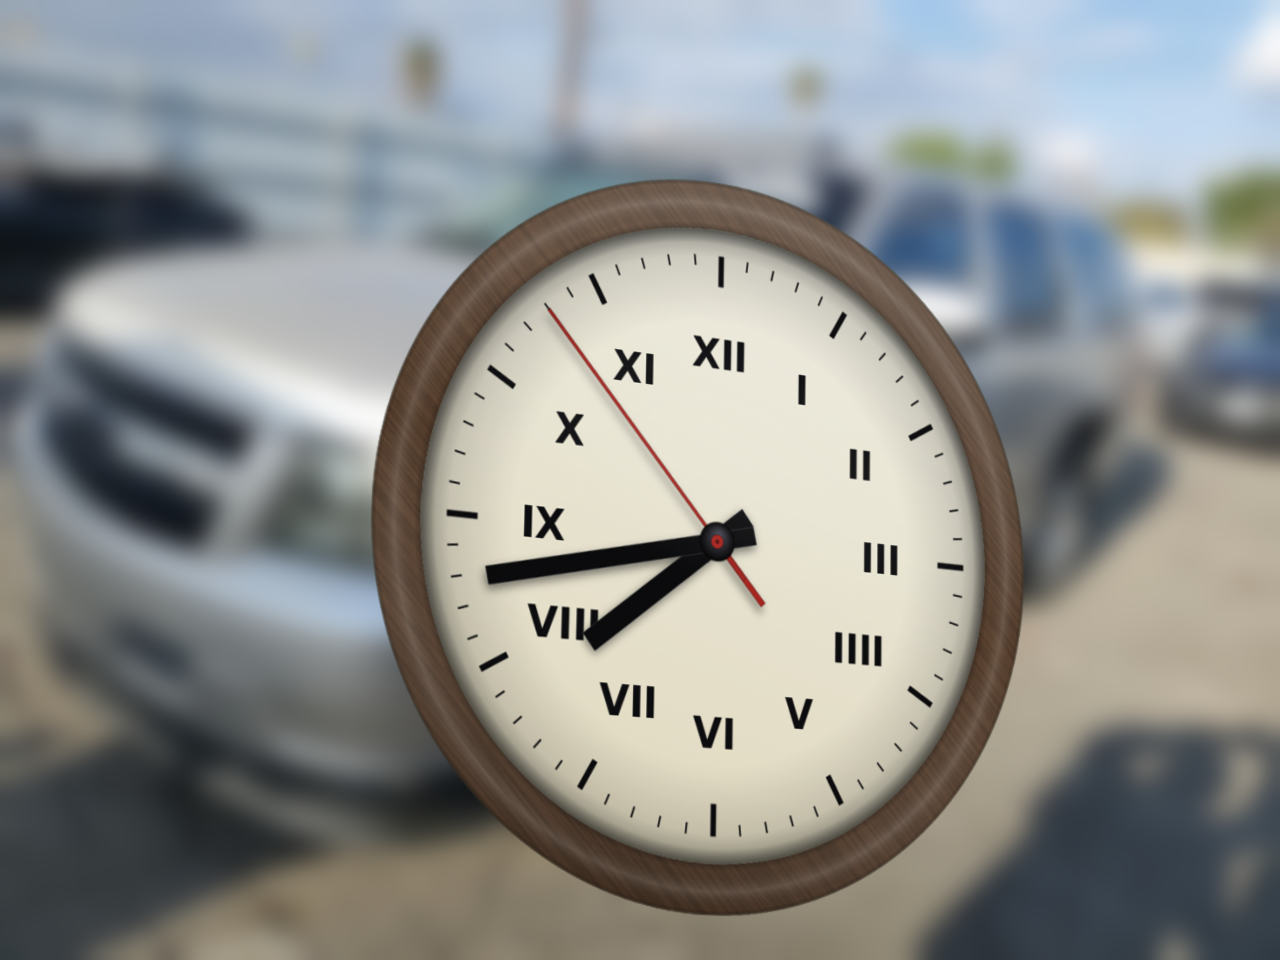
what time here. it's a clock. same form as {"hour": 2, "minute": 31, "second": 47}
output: {"hour": 7, "minute": 42, "second": 53}
